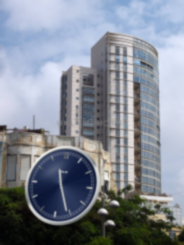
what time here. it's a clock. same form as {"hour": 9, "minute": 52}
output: {"hour": 11, "minute": 26}
